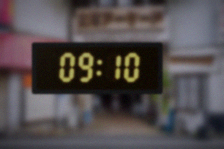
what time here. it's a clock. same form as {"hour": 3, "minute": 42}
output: {"hour": 9, "minute": 10}
